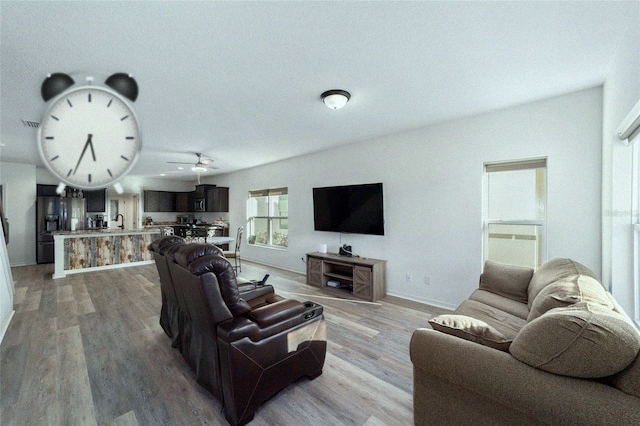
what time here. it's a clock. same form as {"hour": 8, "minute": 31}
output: {"hour": 5, "minute": 34}
